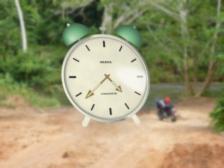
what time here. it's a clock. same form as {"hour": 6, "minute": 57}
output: {"hour": 4, "minute": 38}
